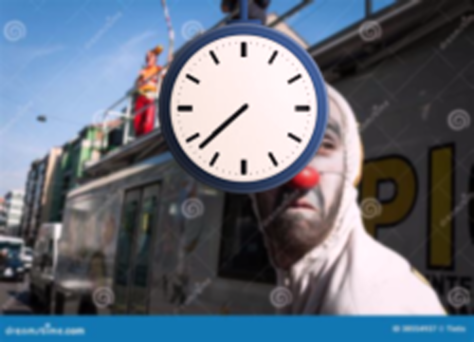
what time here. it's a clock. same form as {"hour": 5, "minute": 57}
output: {"hour": 7, "minute": 38}
